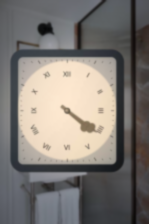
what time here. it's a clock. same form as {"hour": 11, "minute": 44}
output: {"hour": 4, "minute": 21}
